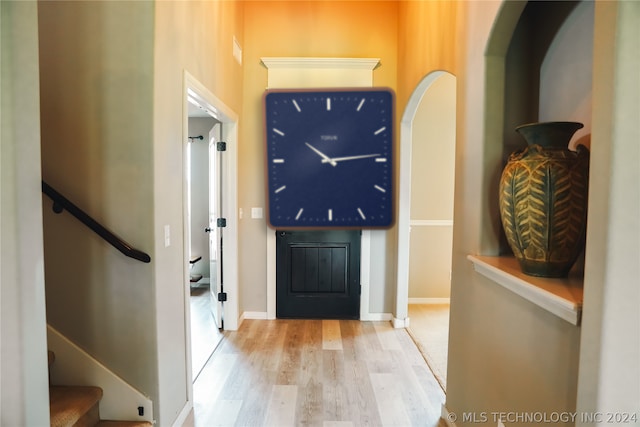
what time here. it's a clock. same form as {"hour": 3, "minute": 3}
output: {"hour": 10, "minute": 14}
